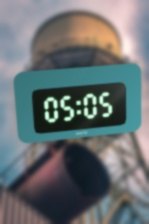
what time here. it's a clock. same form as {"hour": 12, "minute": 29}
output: {"hour": 5, "minute": 5}
